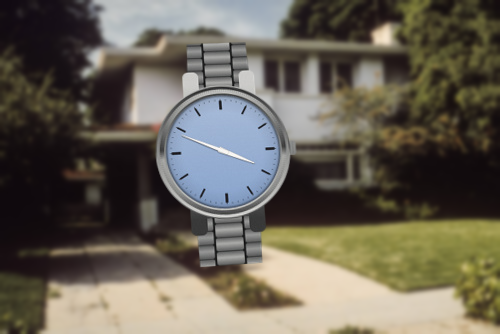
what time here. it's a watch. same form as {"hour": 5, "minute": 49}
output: {"hour": 3, "minute": 49}
